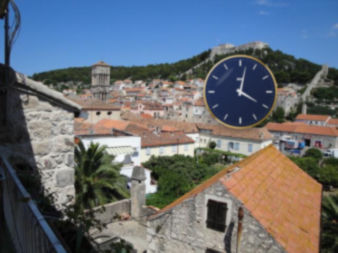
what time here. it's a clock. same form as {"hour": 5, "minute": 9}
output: {"hour": 4, "minute": 2}
